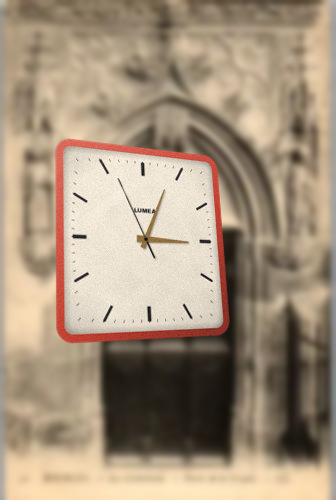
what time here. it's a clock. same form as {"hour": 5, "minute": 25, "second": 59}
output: {"hour": 3, "minute": 3, "second": 56}
